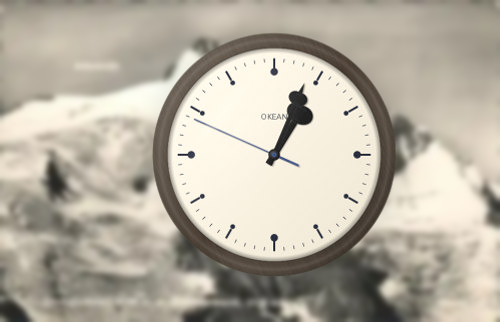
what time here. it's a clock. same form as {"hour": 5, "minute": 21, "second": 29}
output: {"hour": 1, "minute": 3, "second": 49}
